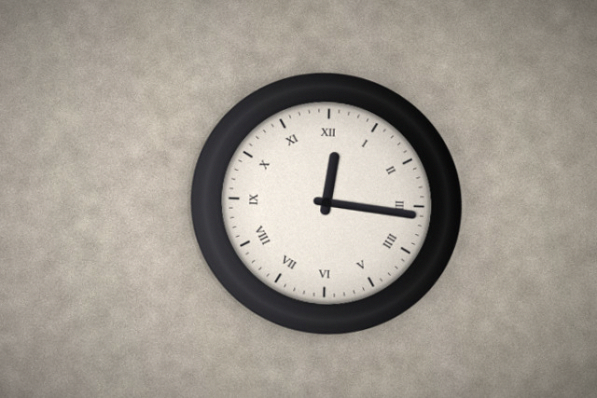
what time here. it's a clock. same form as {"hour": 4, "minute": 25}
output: {"hour": 12, "minute": 16}
